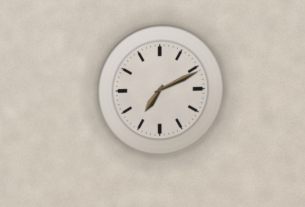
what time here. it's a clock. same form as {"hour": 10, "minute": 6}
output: {"hour": 7, "minute": 11}
